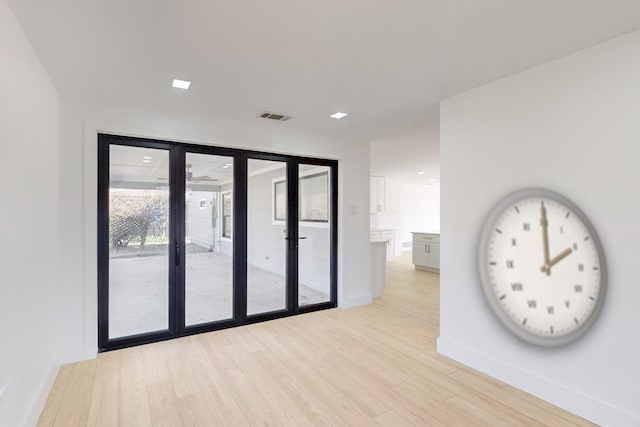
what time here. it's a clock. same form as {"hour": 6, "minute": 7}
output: {"hour": 2, "minute": 0}
